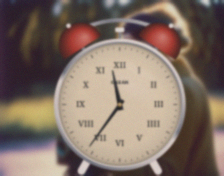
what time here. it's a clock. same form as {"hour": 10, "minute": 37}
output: {"hour": 11, "minute": 36}
